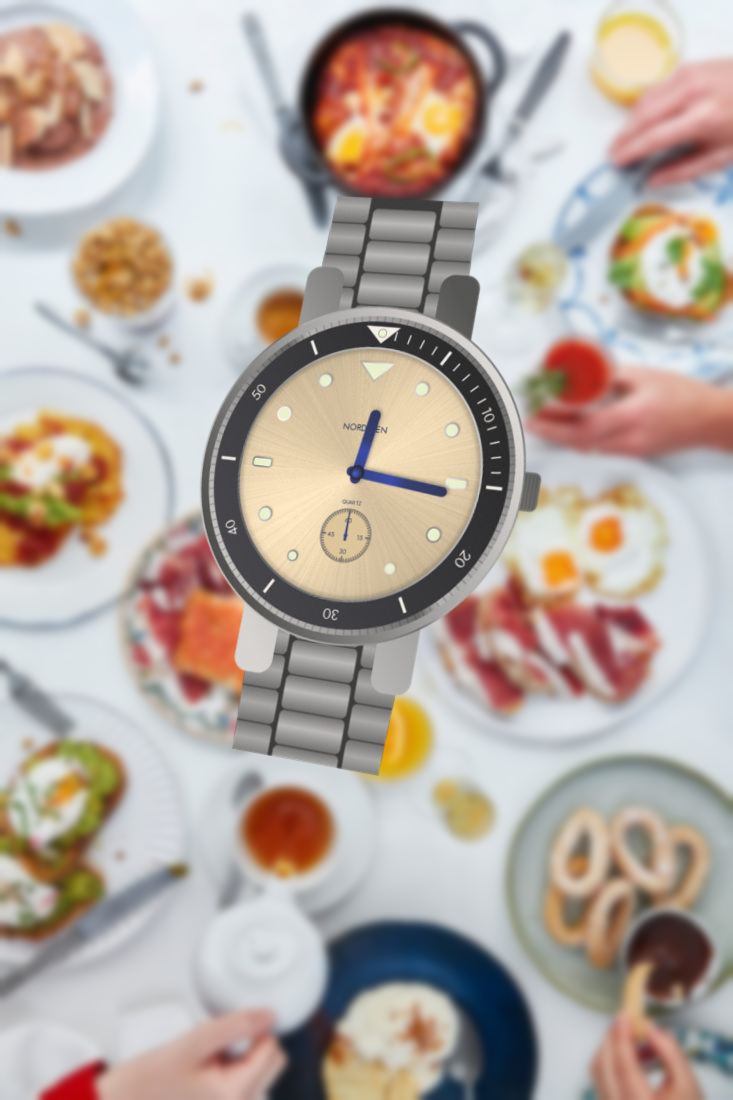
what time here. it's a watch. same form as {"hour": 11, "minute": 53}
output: {"hour": 12, "minute": 16}
